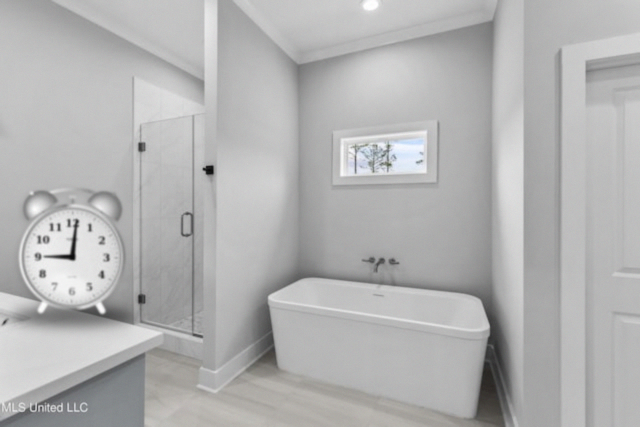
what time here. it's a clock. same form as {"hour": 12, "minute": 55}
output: {"hour": 9, "minute": 1}
